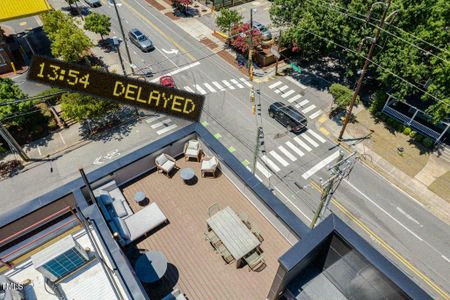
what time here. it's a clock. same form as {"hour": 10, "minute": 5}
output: {"hour": 13, "minute": 54}
